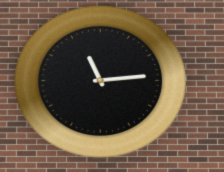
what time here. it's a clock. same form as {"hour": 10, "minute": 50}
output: {"hour": 11, "minute": 14}
